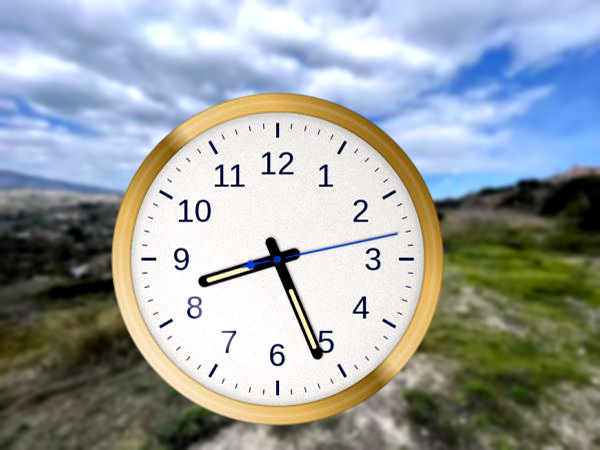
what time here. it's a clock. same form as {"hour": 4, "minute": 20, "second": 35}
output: {"hour": 8, "minute": 26, "second": 13}
